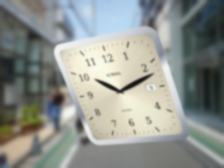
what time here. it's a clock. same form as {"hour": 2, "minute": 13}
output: {"hour": 10, "minute": 12}
